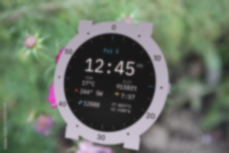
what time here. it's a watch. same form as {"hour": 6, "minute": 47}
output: {"hour": 12, "minute": 45}
